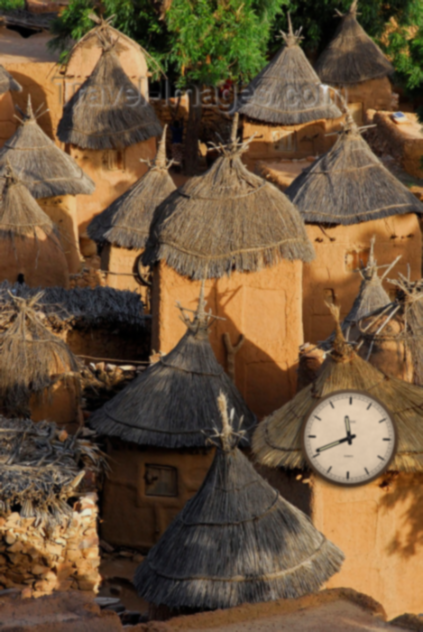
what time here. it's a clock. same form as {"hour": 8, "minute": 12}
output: {"hour": 11, "minute": 41}
